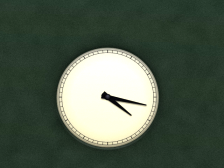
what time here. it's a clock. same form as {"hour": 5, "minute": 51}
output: {"hour": 4, "minute": 17}
